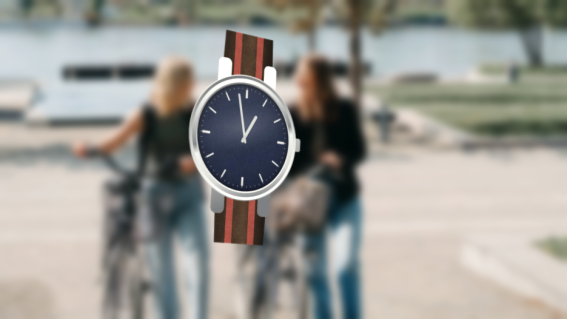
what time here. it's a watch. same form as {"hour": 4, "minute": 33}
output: {"hour": 12, "minute": 58}
